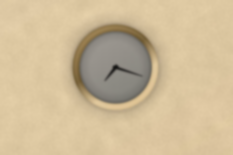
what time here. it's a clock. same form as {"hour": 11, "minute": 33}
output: {"hour": 7, "minute": 18}
